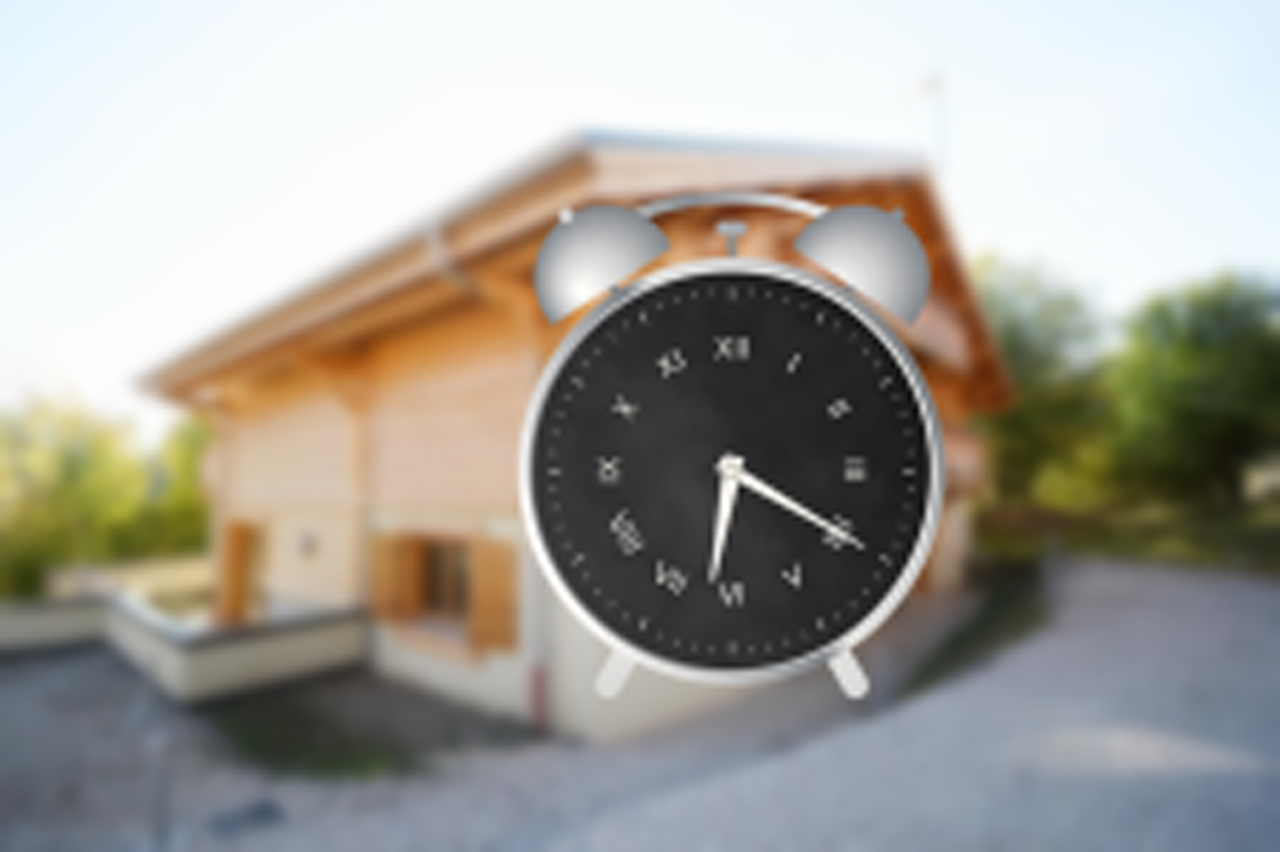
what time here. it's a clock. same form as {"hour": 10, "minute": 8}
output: {"hour": 6, "minute": 20}
